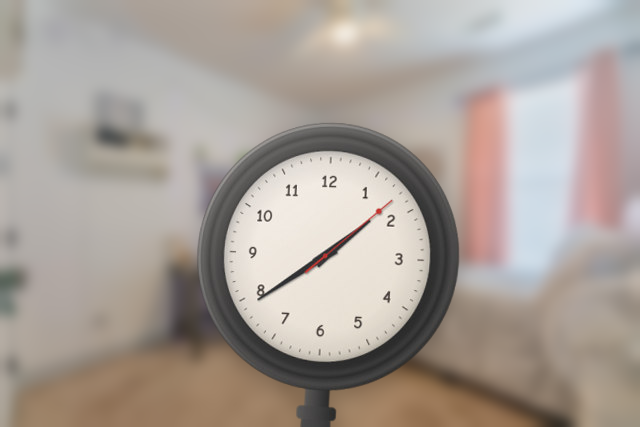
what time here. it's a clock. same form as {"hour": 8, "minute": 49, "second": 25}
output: {"hour": 1, "minute": 39, "second": 8}
